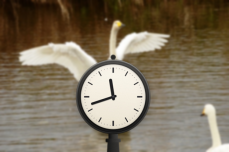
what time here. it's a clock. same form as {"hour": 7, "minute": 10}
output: {"hour": 11, "minute": 42}
